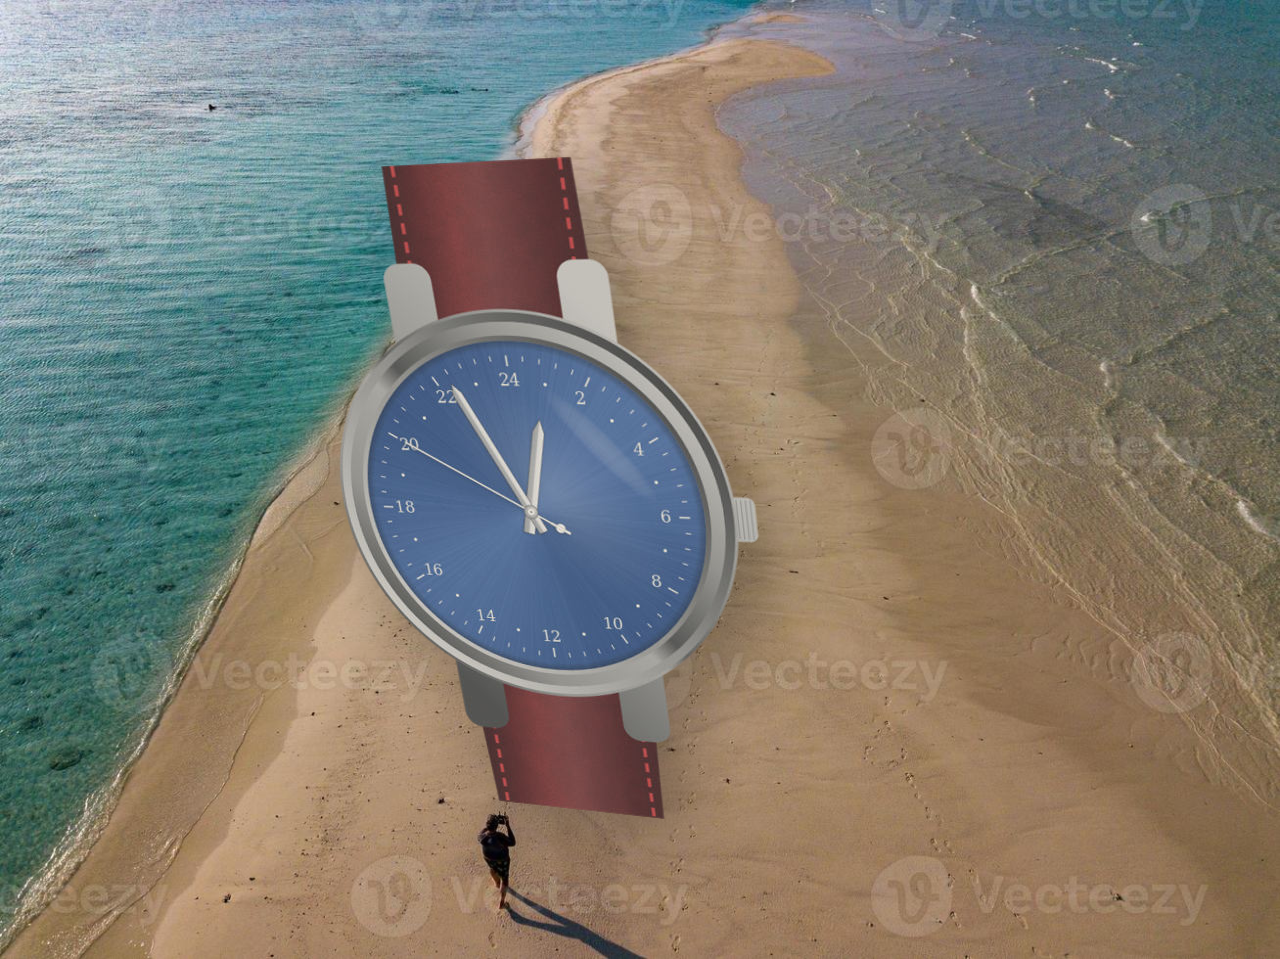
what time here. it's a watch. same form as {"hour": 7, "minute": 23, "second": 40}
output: {"hour": 0, "minute": 55, "second": 50}
